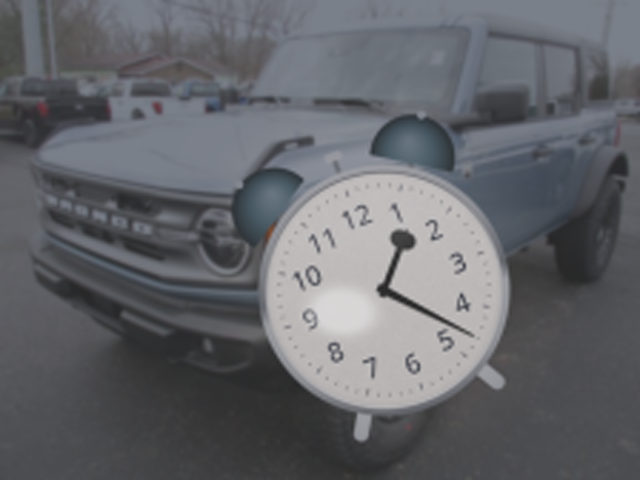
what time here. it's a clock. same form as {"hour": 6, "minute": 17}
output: {"hour": 1, "minute": 23}
